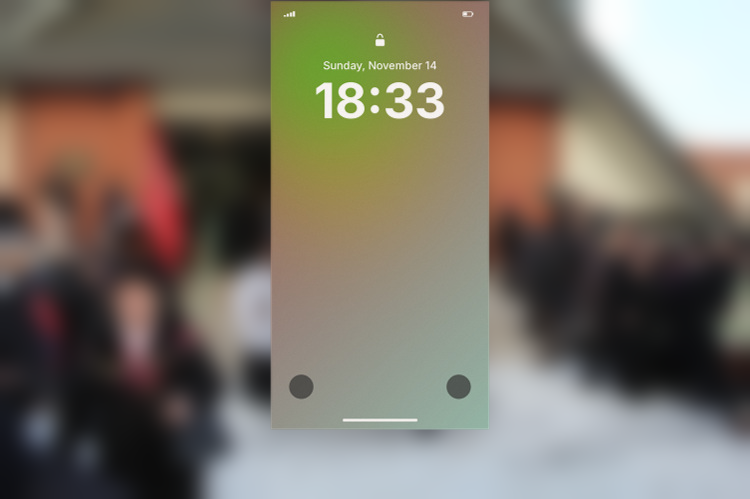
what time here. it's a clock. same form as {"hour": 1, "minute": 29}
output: {"hour": 18, "minute": 33}
